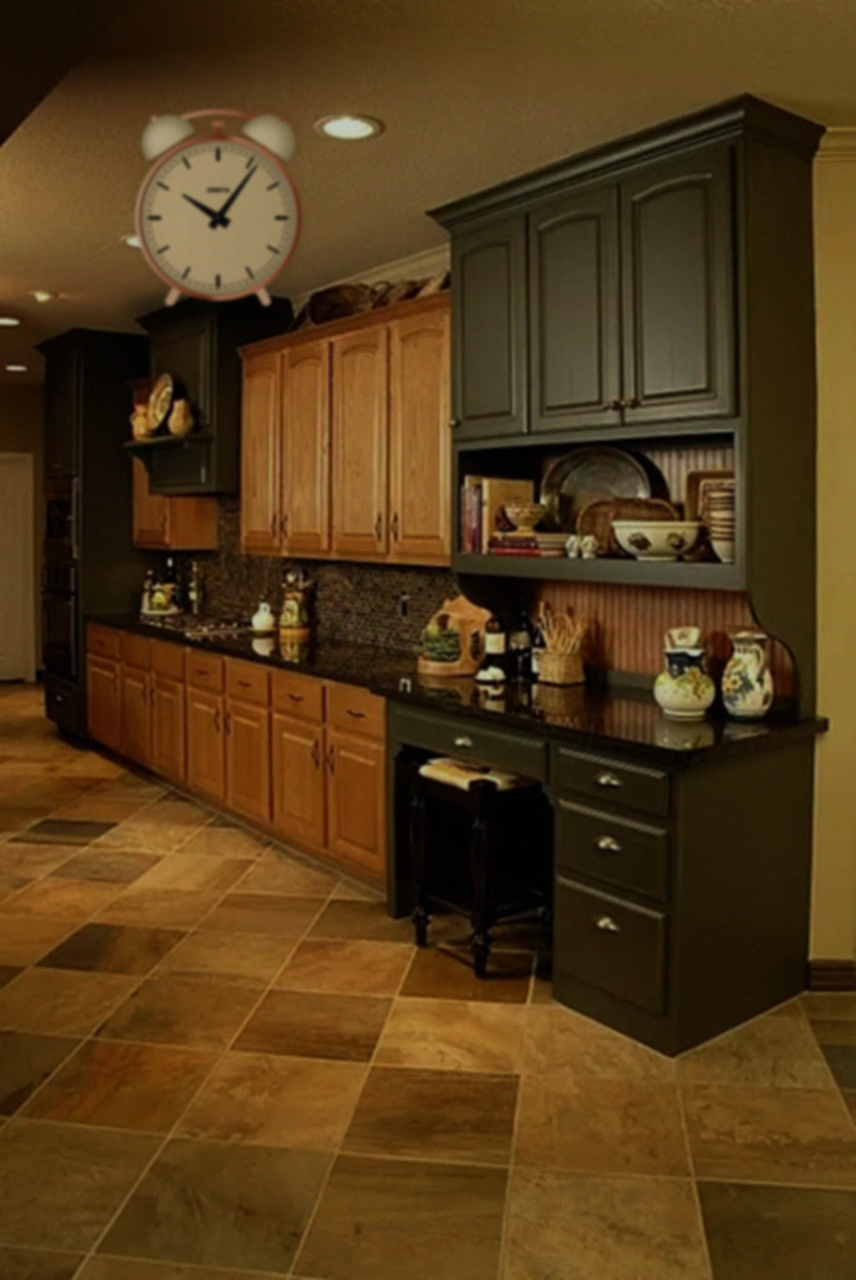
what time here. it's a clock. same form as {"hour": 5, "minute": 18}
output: {"hour": 10, "minute": 6}
